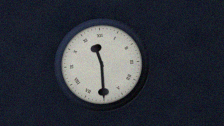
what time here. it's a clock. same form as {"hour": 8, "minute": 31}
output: {"hour": 11, "minute": 30}
